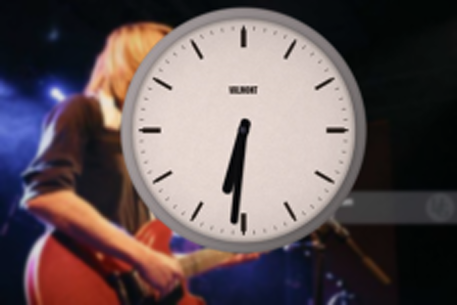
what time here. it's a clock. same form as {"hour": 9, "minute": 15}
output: {"hour": 6, "minute": 31}
